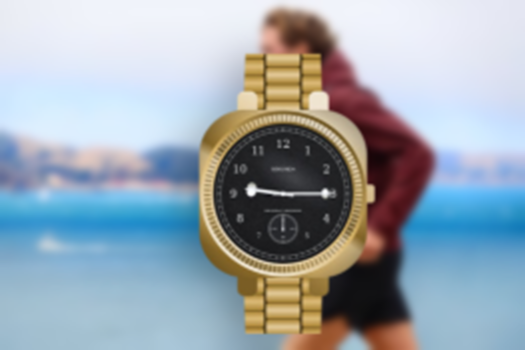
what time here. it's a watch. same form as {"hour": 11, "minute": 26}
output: {"hour": 9, "minute": 15}
